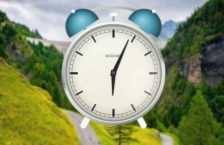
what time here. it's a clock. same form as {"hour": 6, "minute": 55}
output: {"hour": 6, "minute": 4}
